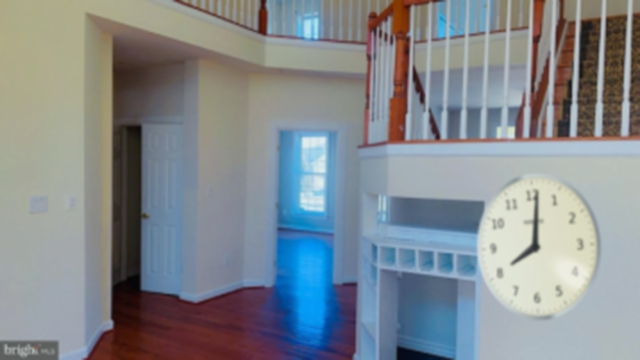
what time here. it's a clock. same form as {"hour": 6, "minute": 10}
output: {"hour": 8, "minute": 1}
